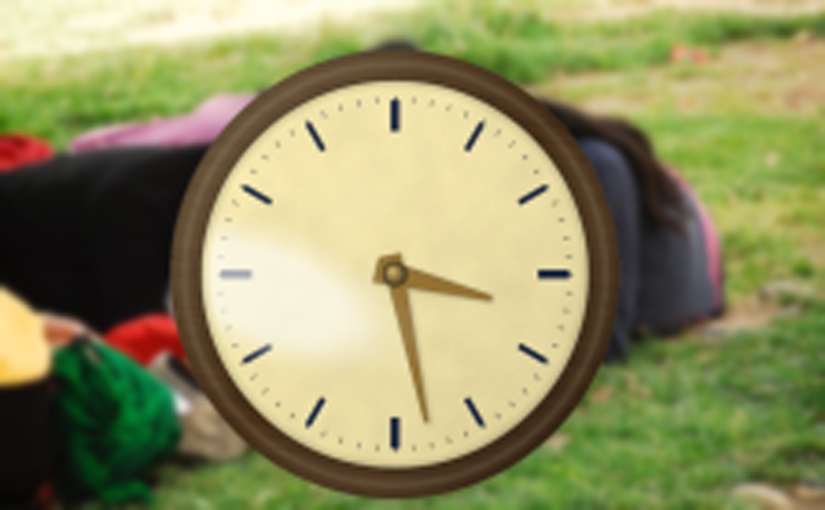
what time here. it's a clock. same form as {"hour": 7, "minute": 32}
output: {"hour": 3, "minute": 28}
